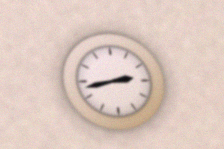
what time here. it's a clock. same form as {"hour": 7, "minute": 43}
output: {"hour": 2, "minute": 43}
